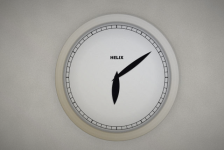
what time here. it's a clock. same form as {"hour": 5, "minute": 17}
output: {"hour": 6, "minute": 9}
